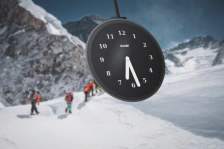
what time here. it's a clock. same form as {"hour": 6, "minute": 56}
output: {"hour": 6, "minute": 28}
